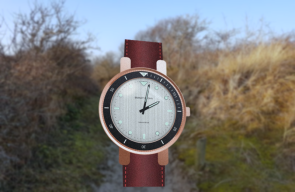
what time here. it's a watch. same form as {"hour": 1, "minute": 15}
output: {"hour": 2, "minute": 2}
